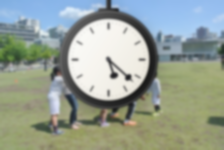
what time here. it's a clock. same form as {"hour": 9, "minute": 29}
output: {"hour": 5, "minute": 22}
